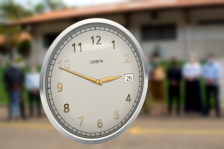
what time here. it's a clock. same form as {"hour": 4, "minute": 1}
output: {"hour": 2, "minute": 49}
